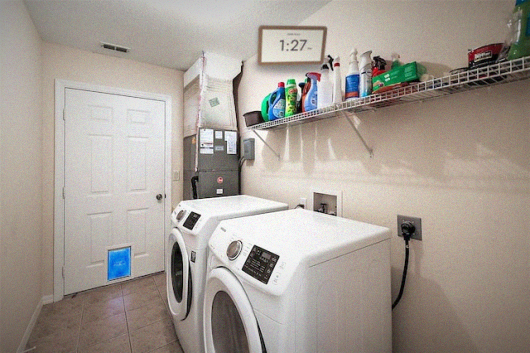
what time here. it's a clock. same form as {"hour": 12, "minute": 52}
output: {"hour": 1, "minute": 27}
